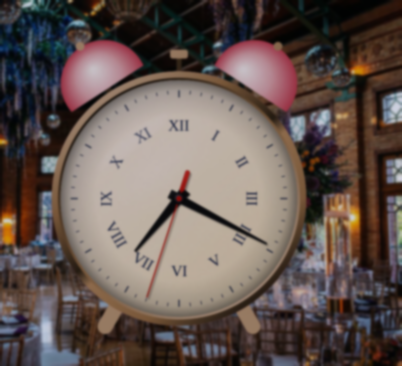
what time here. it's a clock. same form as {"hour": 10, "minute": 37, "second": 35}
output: {"hour": 7, "minute": 19, "second": 33}
